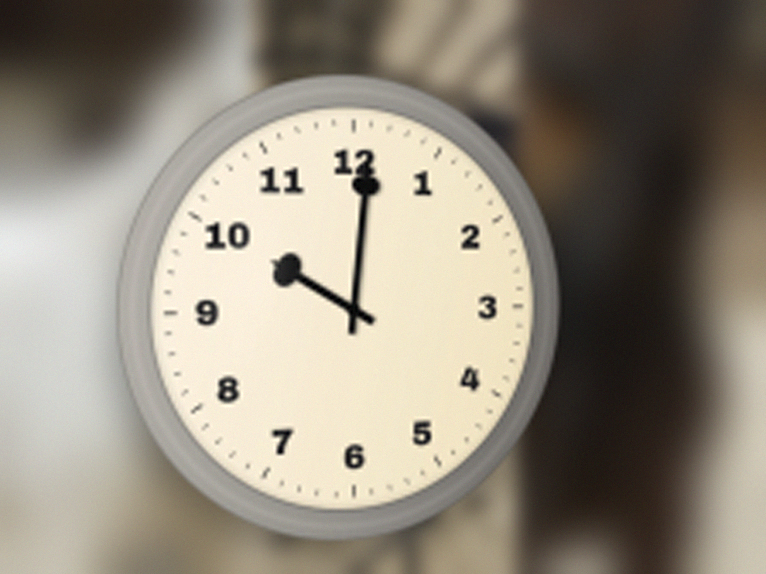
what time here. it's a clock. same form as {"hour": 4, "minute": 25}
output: {"hour": 10, "minute": 1}
